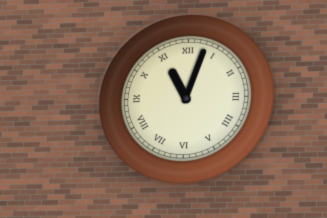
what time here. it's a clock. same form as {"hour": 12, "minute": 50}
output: {"hour": 11, "minute": 3}
